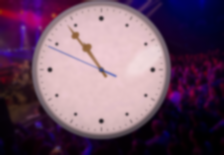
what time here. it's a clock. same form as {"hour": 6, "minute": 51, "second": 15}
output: {"hour": 10, "minute": 53, "second": 49}
